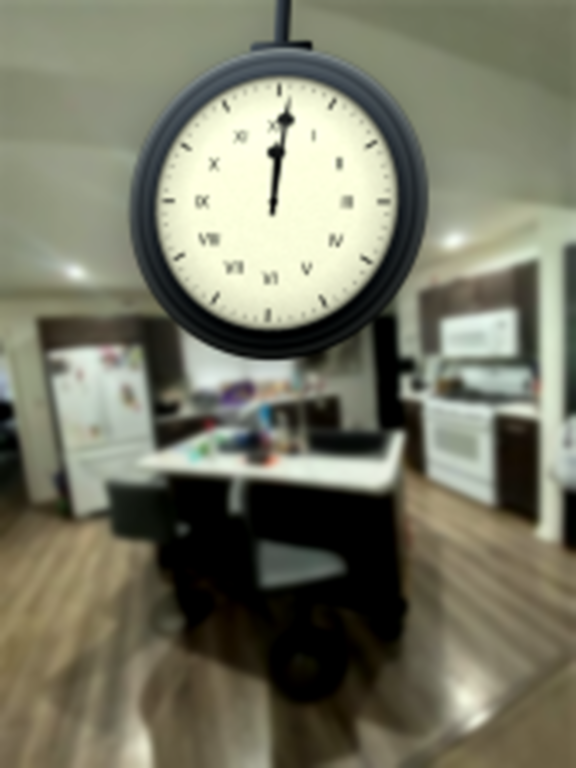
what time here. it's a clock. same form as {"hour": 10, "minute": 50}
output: {"hour": 12, "minute": 1}
